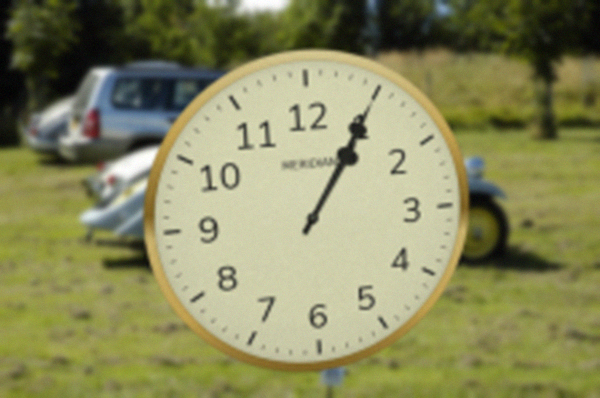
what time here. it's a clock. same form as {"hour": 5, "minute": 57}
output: {"hour": 1, "minute": 5}
